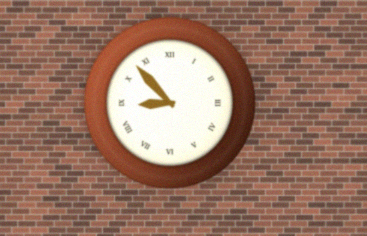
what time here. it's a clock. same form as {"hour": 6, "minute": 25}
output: {"hour": 8, "minute": 53}
